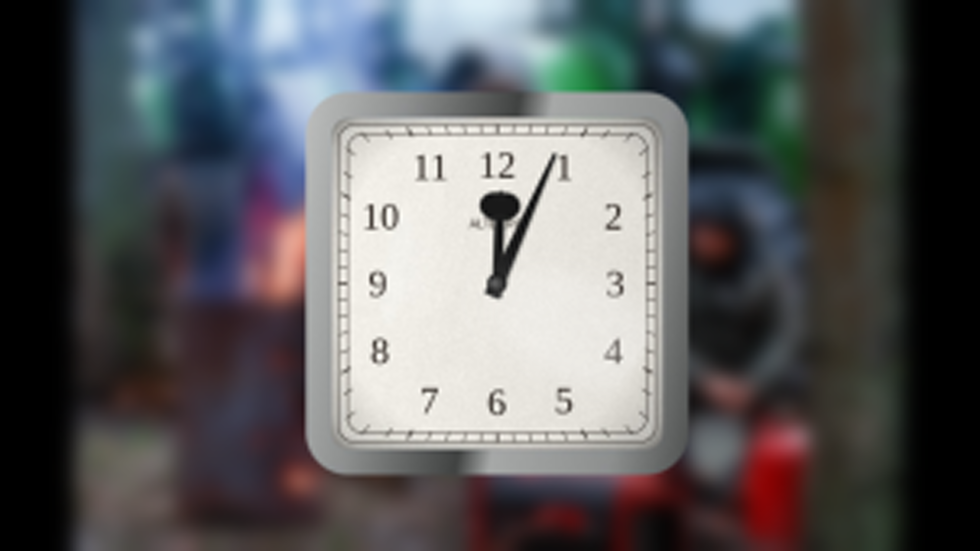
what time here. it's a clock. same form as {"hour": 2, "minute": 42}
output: {"hour": 12, "minute": 4}
